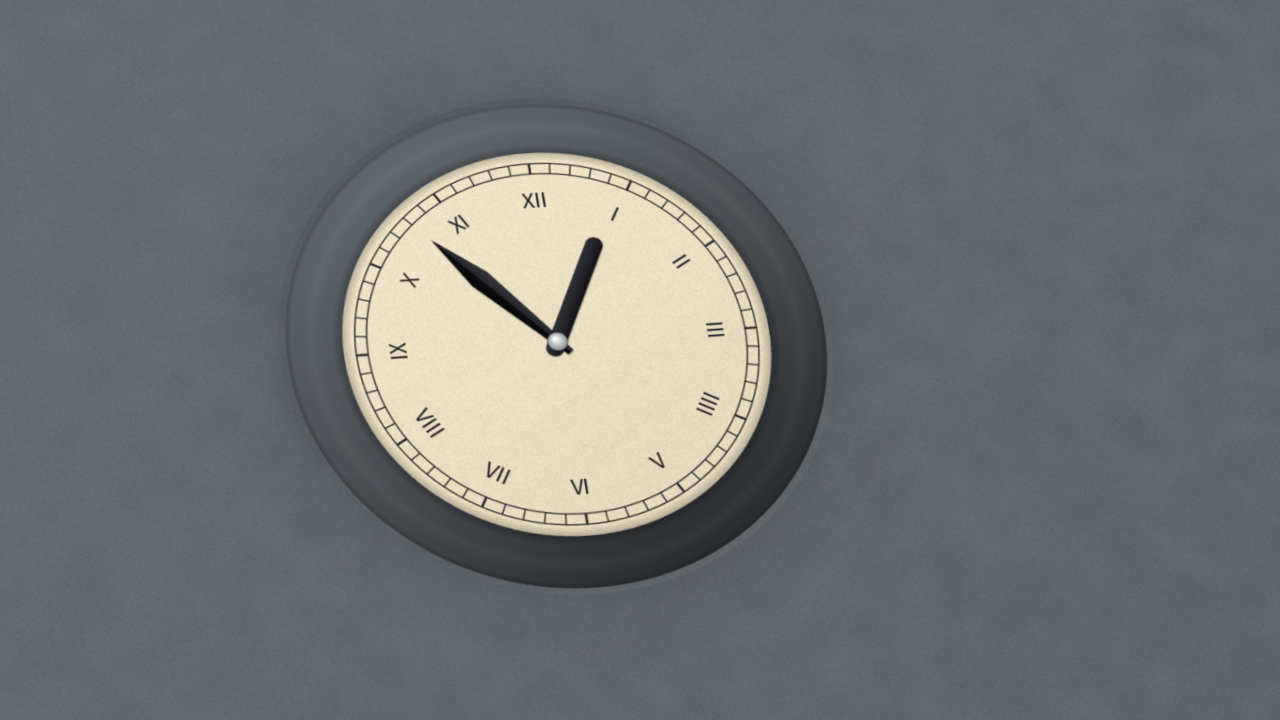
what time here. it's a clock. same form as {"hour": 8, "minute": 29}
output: {"hour": 12, "minute": 53}
